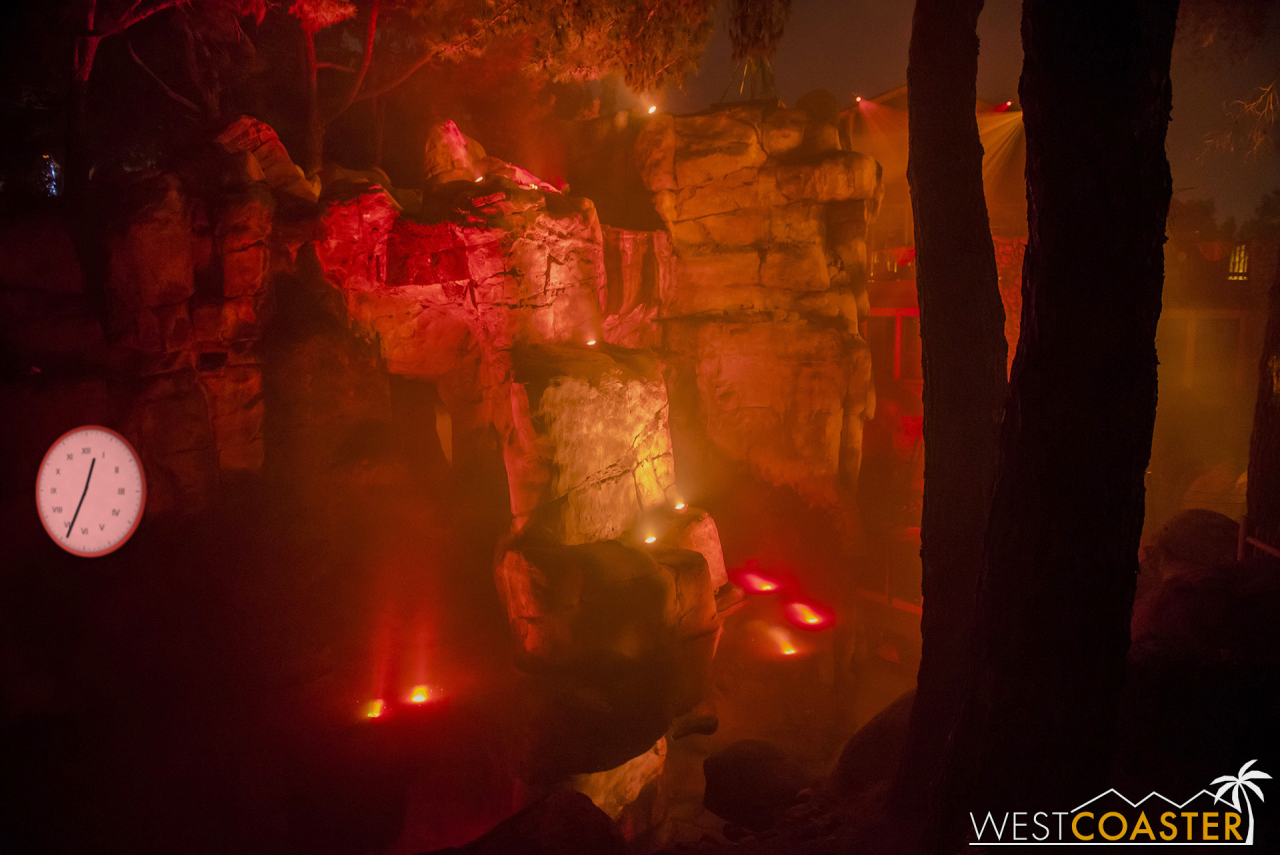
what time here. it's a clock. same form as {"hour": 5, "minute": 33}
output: {"hour": 12, "minute": 34}
